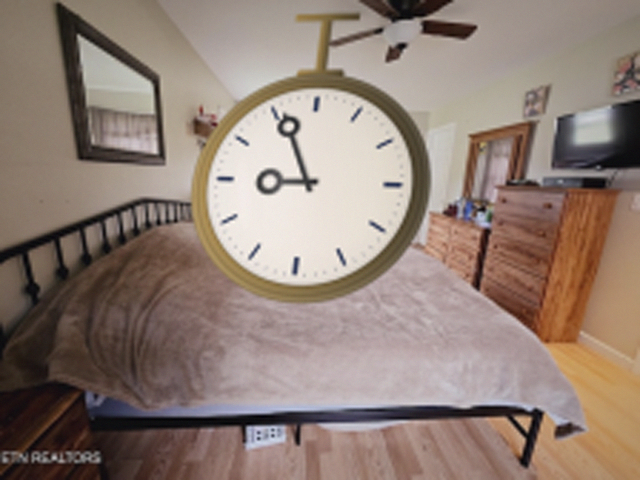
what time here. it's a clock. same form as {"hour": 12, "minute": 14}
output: {"hour": 8, "minute": 56}
